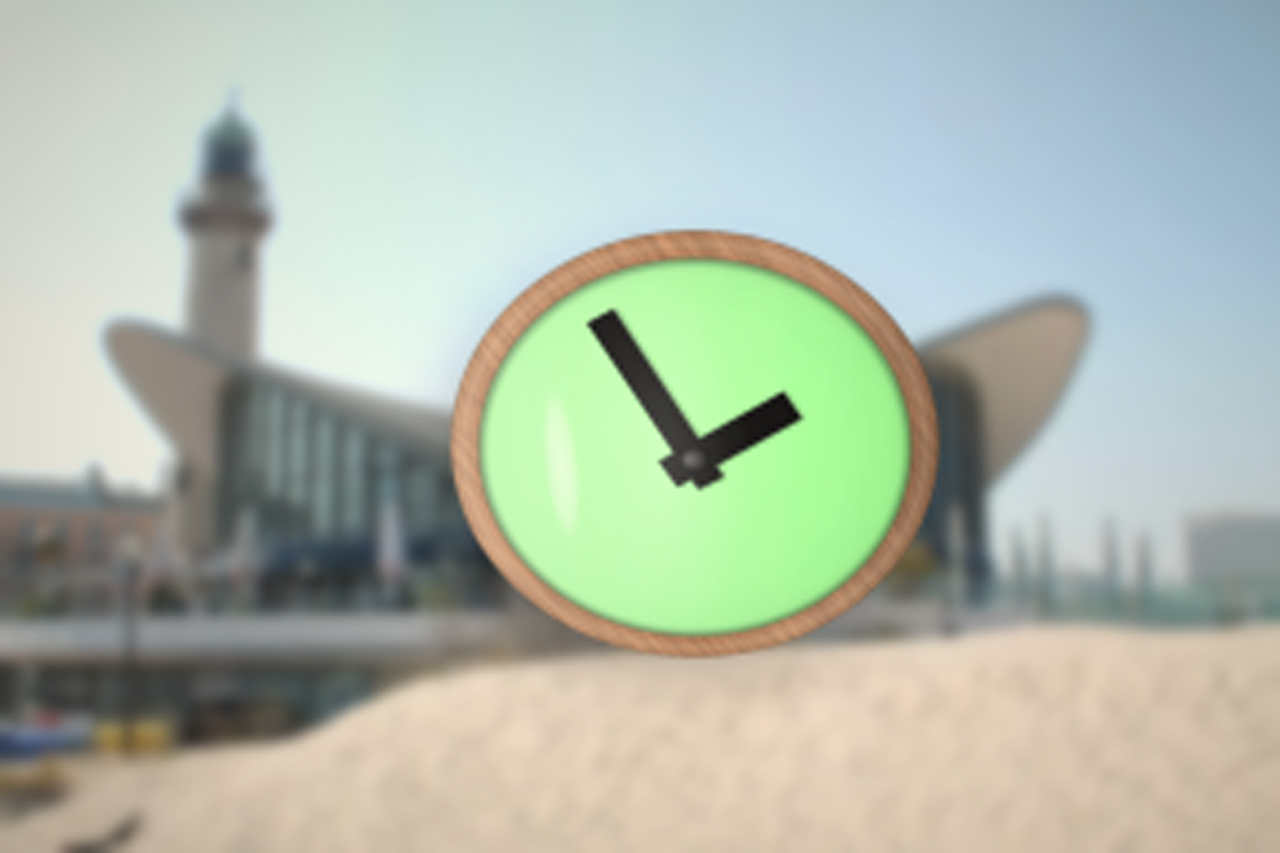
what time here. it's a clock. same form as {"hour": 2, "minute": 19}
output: {"hour": 1, "minute": 55}
